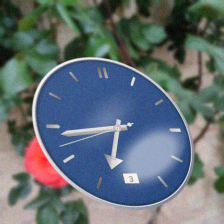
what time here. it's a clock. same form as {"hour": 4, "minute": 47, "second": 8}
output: {"hour": 6, "minute": 43, "second": 42}
